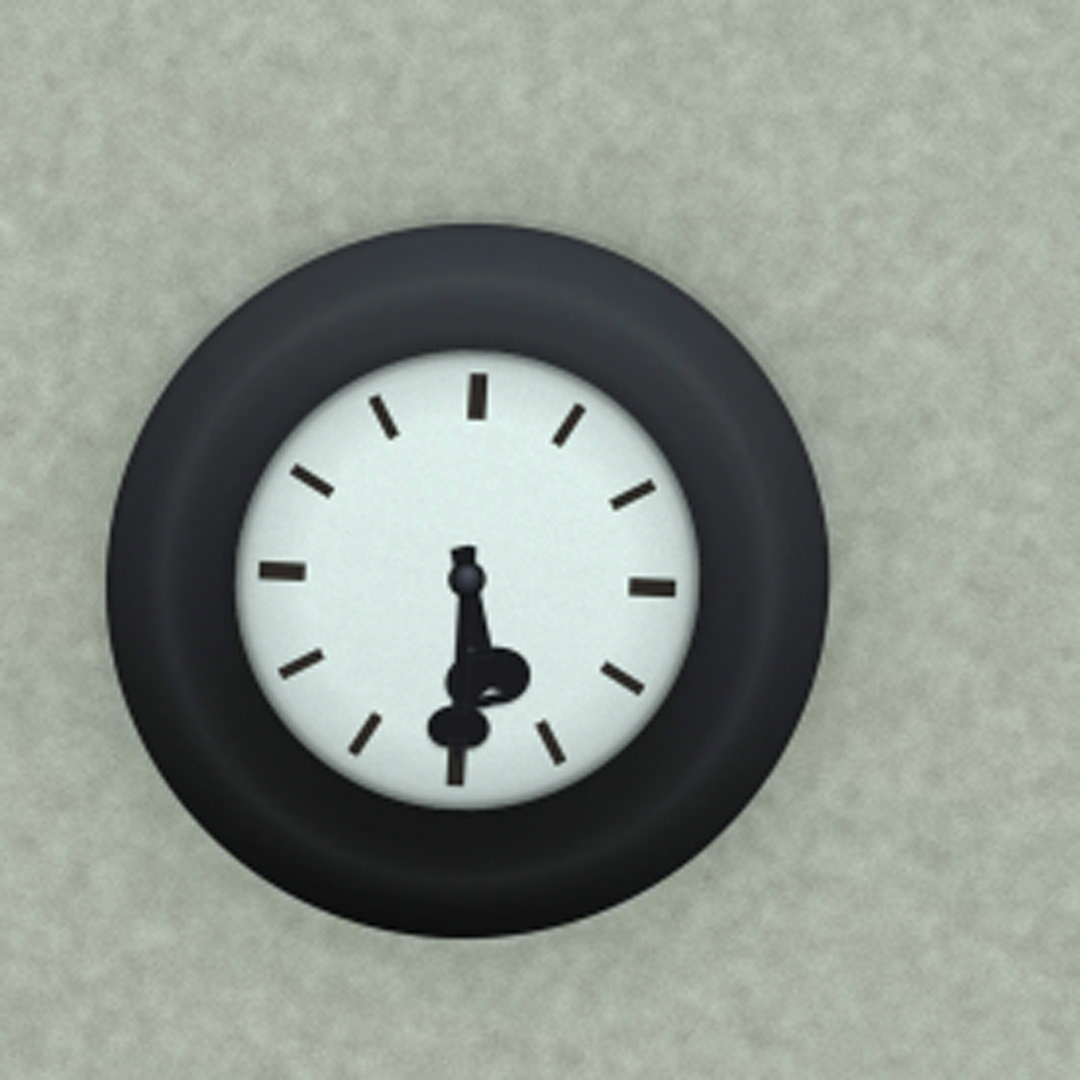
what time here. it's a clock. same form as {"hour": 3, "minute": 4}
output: {"hour": 5, "minute": 30}
